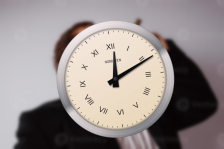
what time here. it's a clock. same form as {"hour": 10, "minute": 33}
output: {"hour": 12, "minute": 11}
